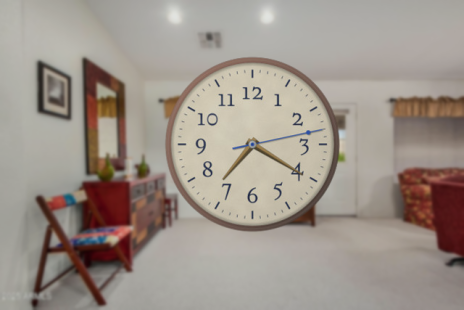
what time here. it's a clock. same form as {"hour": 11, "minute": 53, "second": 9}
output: {"hour": 7, "minute": 20, "second": 13}
